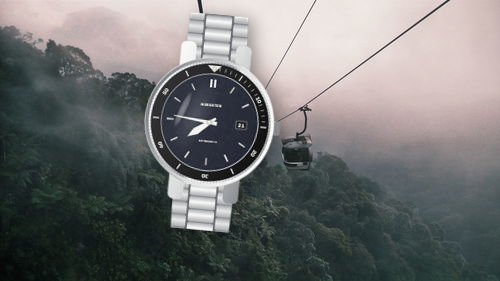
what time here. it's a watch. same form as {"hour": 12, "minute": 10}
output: {"hour": 7, "minute": 46}
